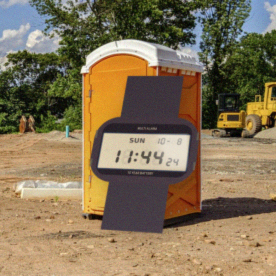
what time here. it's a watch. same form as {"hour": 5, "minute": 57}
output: {"hour": 11, "minute": 44}
